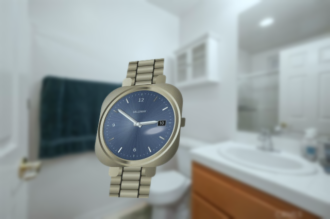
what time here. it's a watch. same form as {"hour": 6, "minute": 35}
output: {"hour": 2, "minute": 51}
